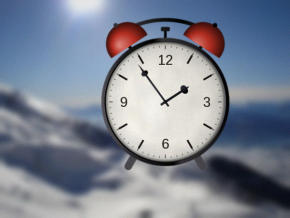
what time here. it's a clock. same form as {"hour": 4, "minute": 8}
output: {"hour": 1, "minute": 54}
